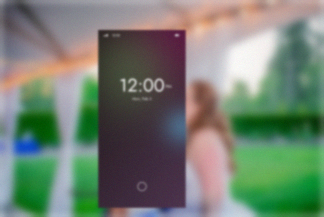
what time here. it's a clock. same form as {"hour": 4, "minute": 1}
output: {"hour": 12, "minute": 0}
